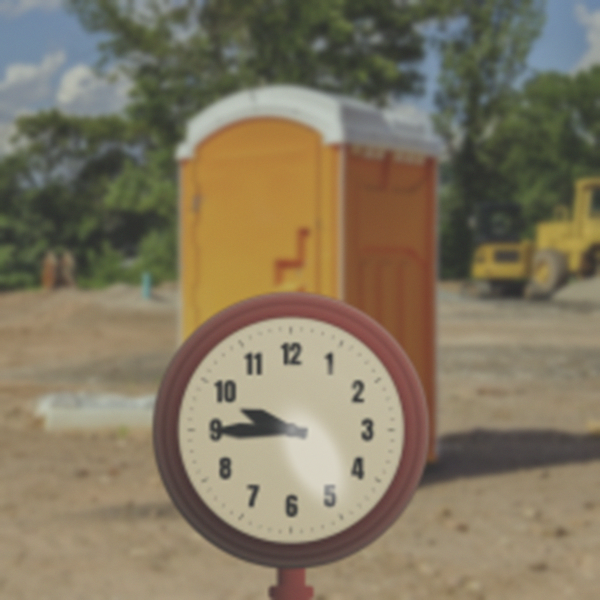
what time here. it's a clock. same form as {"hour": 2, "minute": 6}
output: {"hour": 9, "minute": 45}
